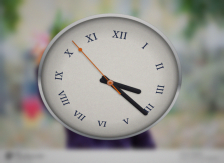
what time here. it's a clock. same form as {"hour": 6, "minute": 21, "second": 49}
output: {"hour": 3, "minute": 20, "second": 52}
